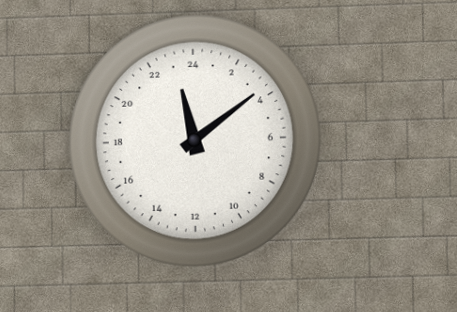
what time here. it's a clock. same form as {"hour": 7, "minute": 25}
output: {"hour": 23, "minute": 9}
